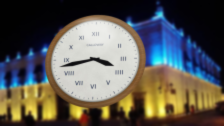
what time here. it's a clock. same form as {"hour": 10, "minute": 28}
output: {"hour": 3, "minute": 43}
